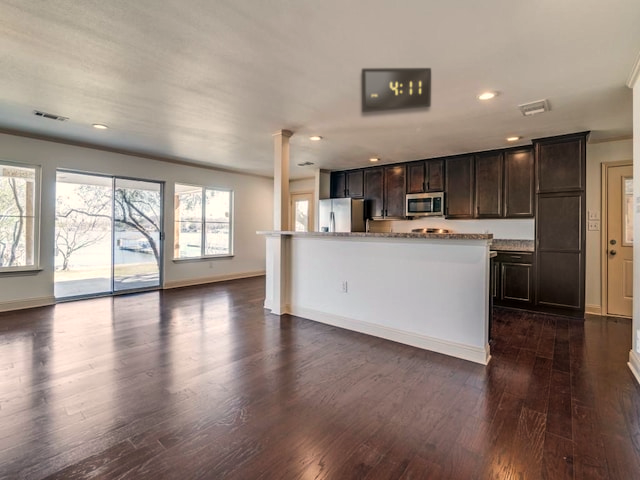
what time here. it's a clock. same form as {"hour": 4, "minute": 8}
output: {"hour": 4, "minute": 11}
